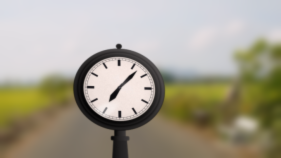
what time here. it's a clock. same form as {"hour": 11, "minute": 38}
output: {"hour": 7, "minute": 7}
